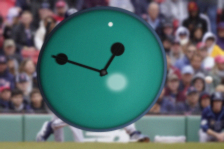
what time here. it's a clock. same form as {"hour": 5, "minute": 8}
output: {"hour": 12, "minute": 47}
